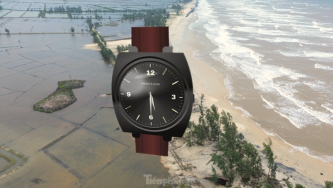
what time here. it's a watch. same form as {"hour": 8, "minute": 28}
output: {"hour": 5, "minute": 30}
